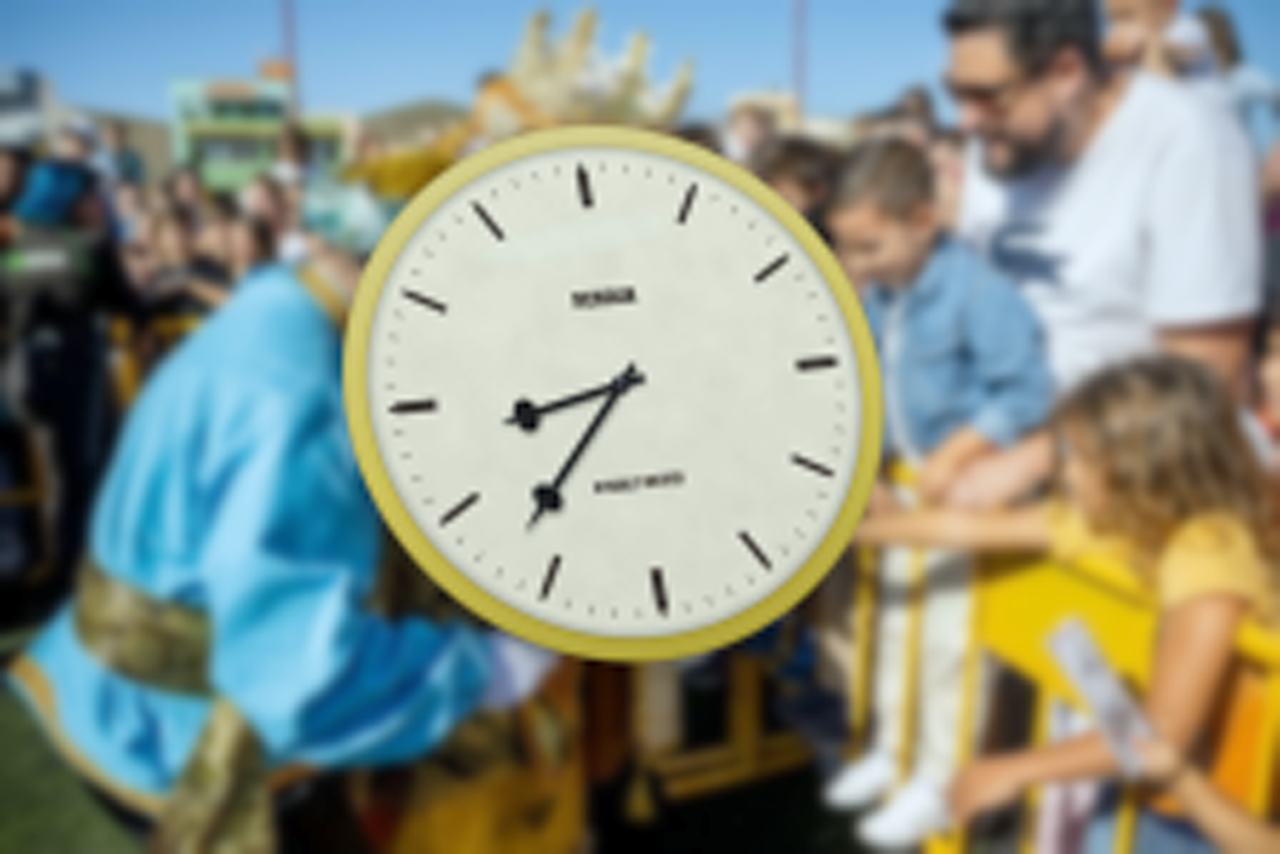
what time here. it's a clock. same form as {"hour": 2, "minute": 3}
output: {"hour": 8, "minute": 37}
